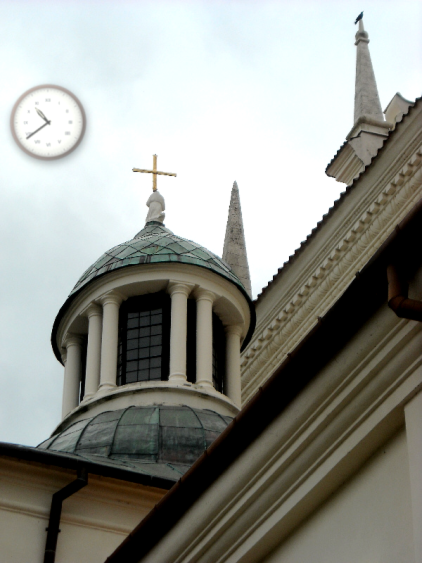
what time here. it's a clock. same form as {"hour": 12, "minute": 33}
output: {"hour": 10, "minute": 39}
